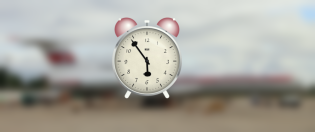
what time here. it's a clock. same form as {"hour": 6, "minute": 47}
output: {"hour": 5, "minute": 54}
